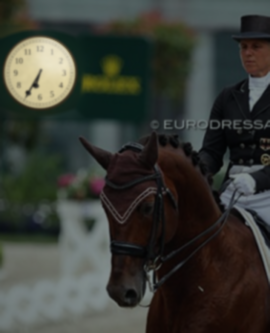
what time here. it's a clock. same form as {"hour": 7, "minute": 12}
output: {"hour": 6, "minute": 35}
